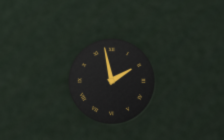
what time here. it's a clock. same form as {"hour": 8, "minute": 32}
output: {"hour": 1, "minute": 58}
